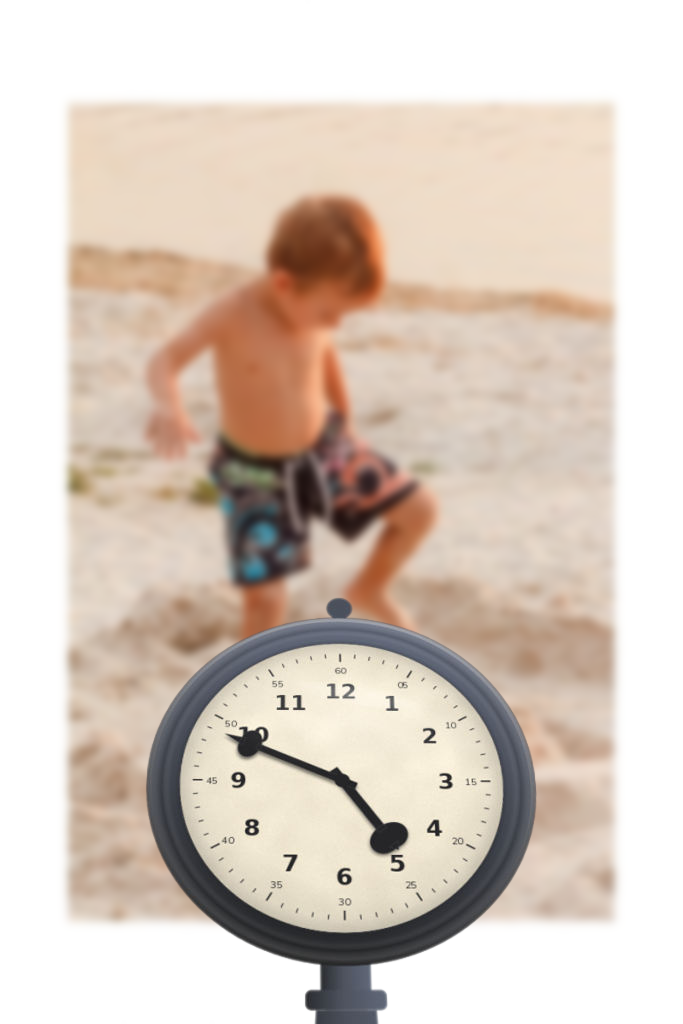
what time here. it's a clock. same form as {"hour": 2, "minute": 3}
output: {"hour": 4, "minute": 49}
